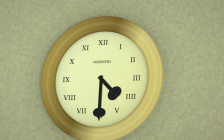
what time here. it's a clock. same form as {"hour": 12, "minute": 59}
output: {"hour": 4, "minute": 30}
